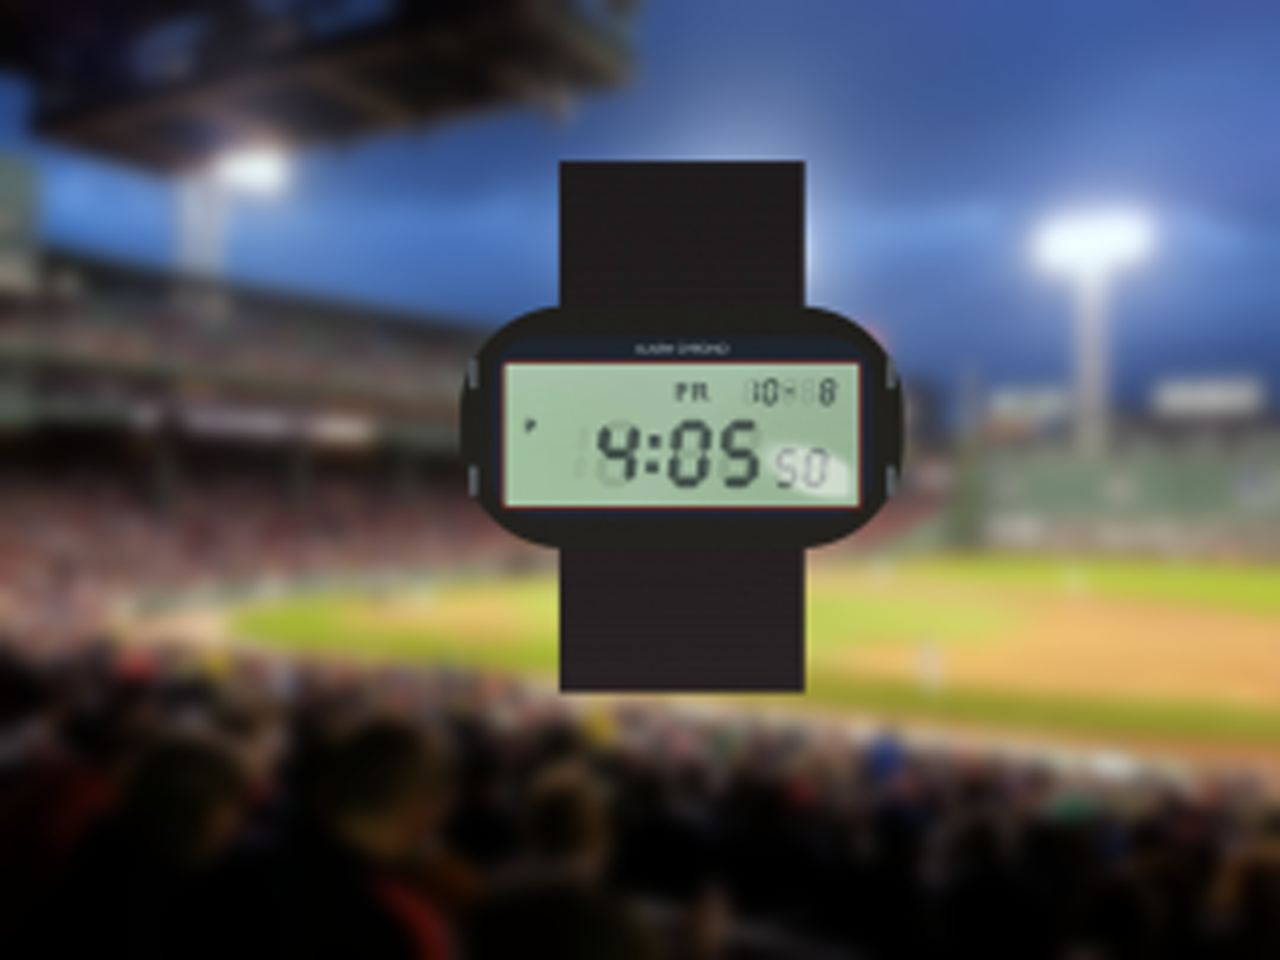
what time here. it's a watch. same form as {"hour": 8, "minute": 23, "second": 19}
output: {"hour": 4, "minute": 5, "second": 50}
